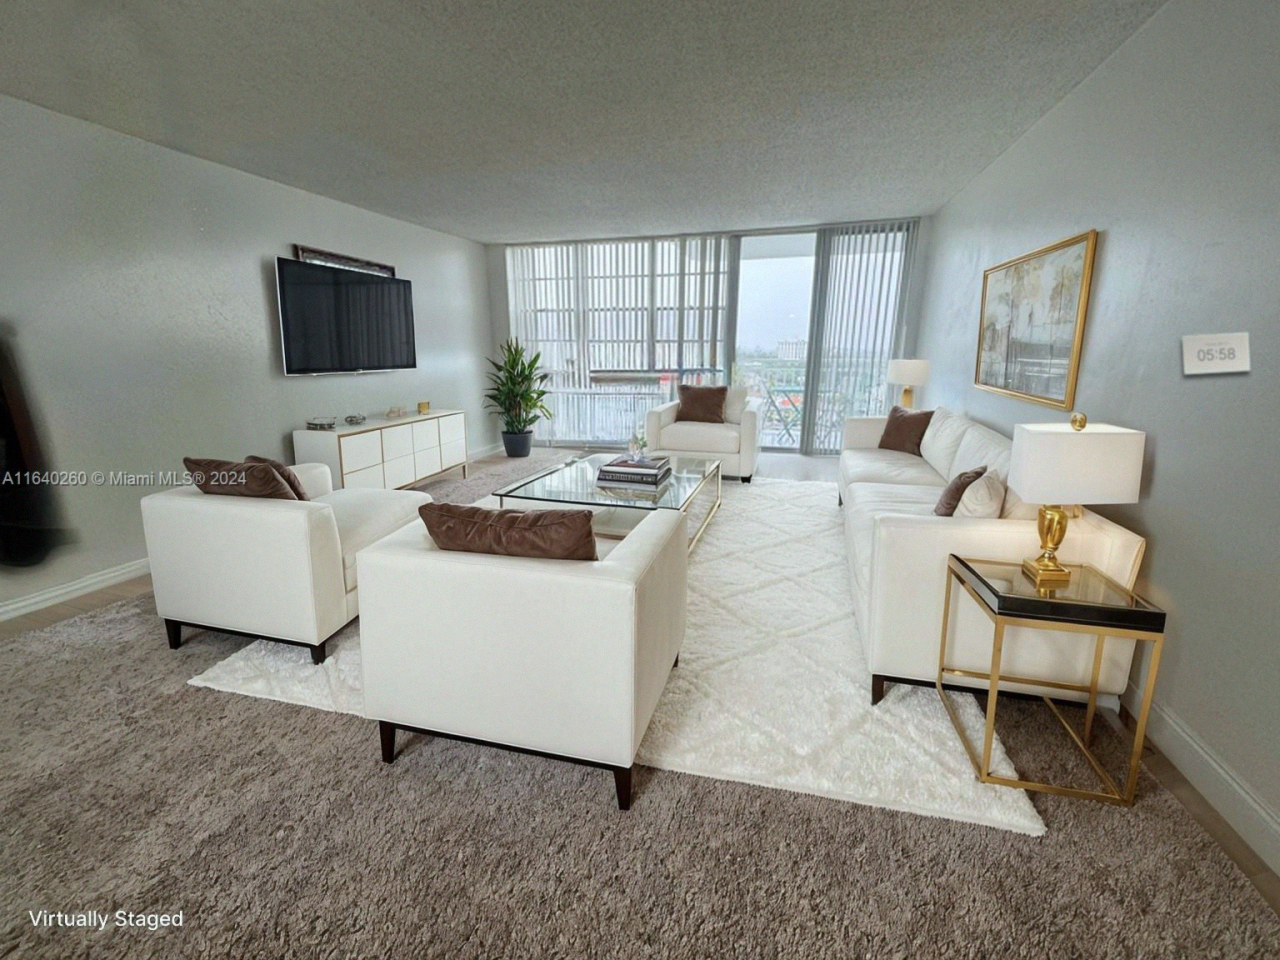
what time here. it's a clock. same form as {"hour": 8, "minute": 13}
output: {"hour": 5, "minute": 58}
